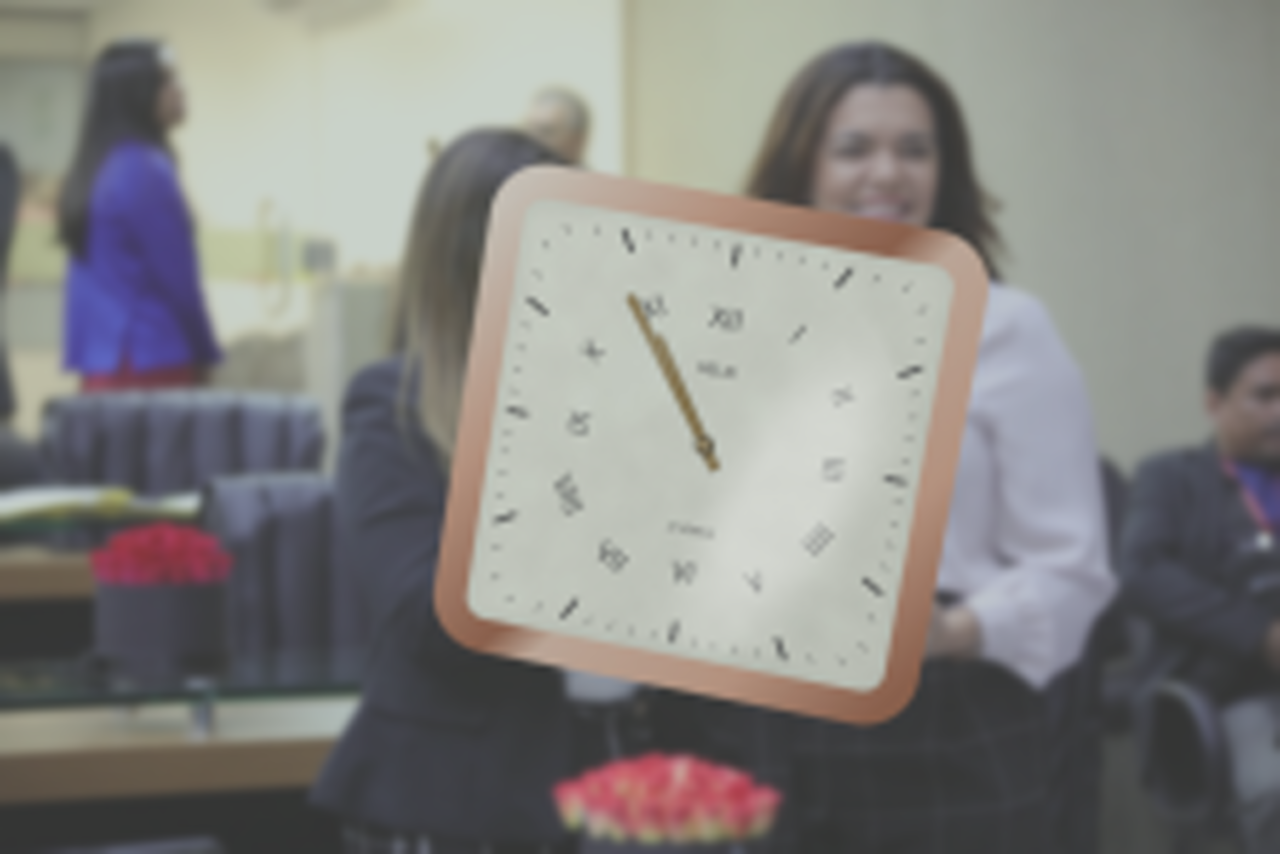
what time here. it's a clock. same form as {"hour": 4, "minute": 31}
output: {"hour": 10, "minute": 54}
